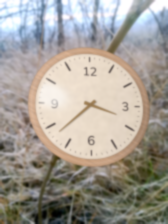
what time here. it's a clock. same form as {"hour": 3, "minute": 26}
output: {"hour": 3, "minute": 38}
